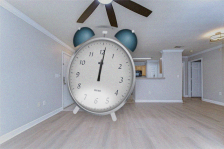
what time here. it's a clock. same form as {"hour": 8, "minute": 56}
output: {"hour": 12, "minute": 1}
